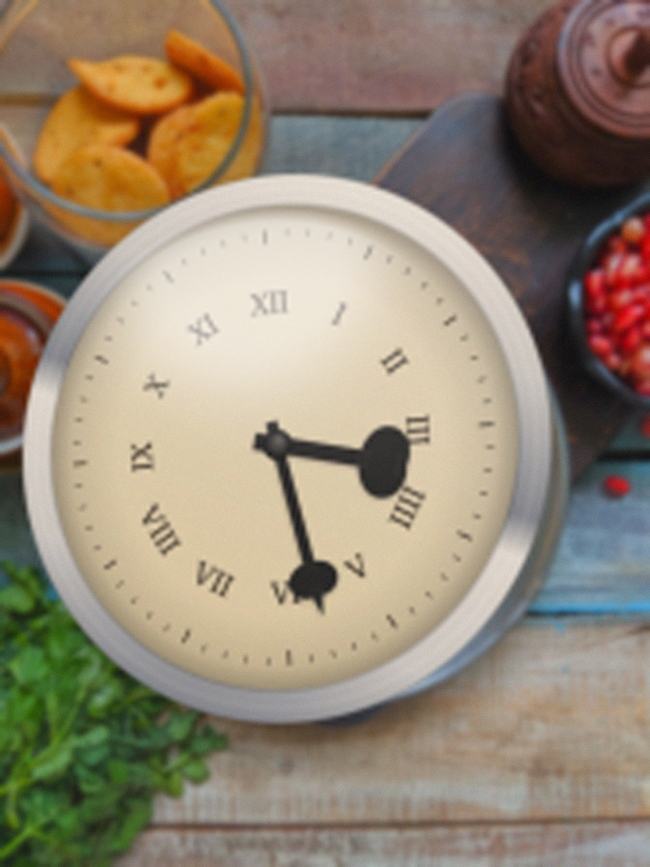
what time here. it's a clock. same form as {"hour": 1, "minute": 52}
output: {"hour": 3, "minute": 28}
